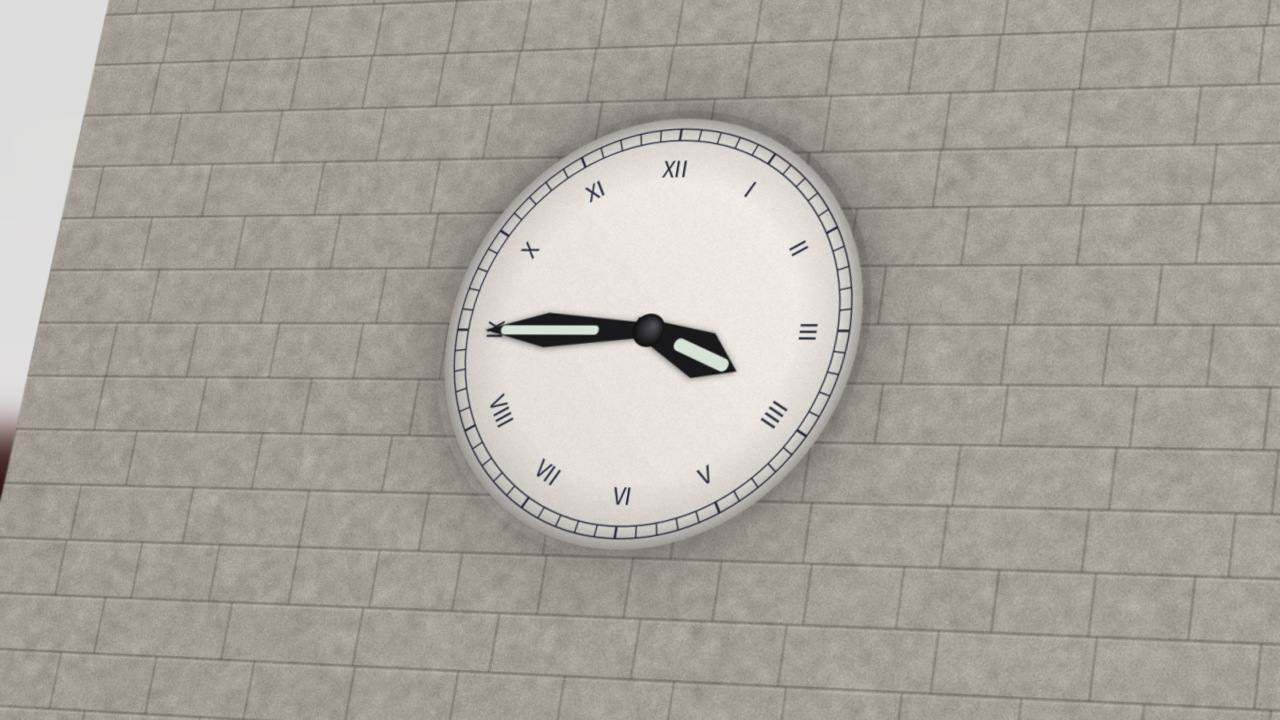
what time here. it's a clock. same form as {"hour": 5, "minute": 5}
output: {"hour": 3, "minute": 45}
